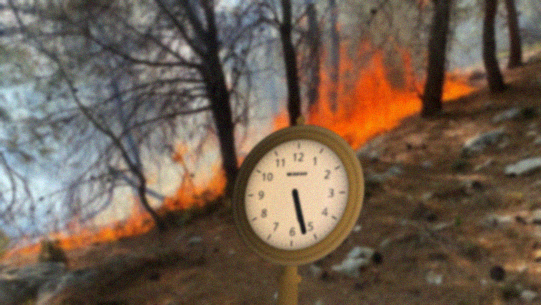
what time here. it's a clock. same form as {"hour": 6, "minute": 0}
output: {"hour": 5, "minute": 27}
